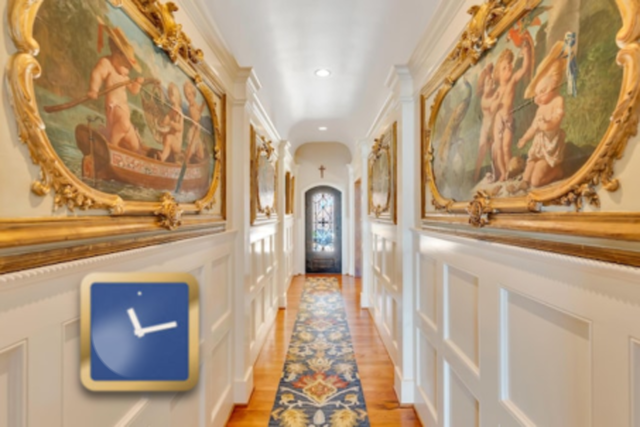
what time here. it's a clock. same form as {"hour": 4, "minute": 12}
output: {"hour": 11, "minute": 13}
